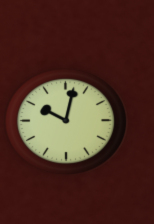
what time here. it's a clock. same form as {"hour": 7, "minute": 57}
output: {"hour": 10, "minute": 2}
